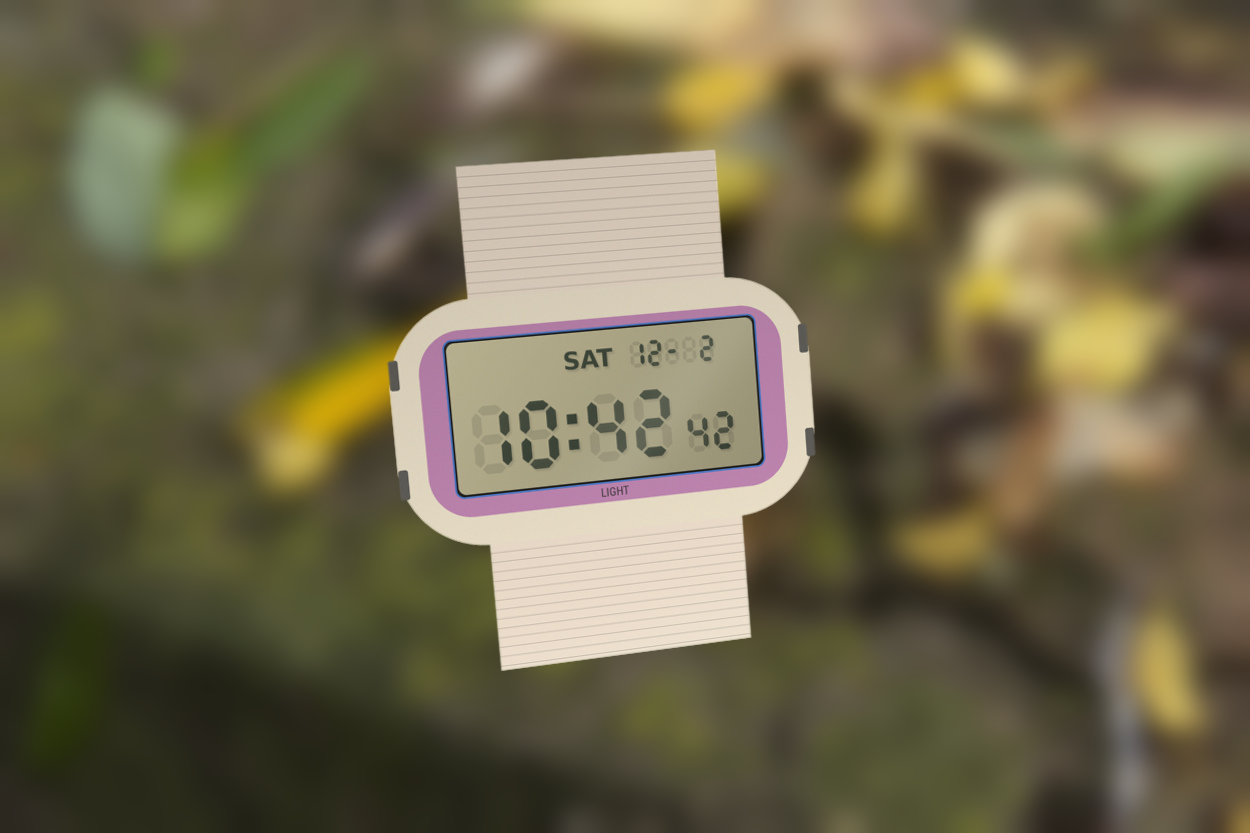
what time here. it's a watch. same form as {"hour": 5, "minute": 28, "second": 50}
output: {"hour": 10, "minute": 42, "second": 42}
